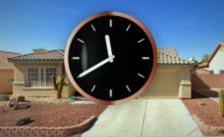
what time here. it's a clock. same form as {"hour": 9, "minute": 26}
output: {"hour": 11, "minute": 40}
